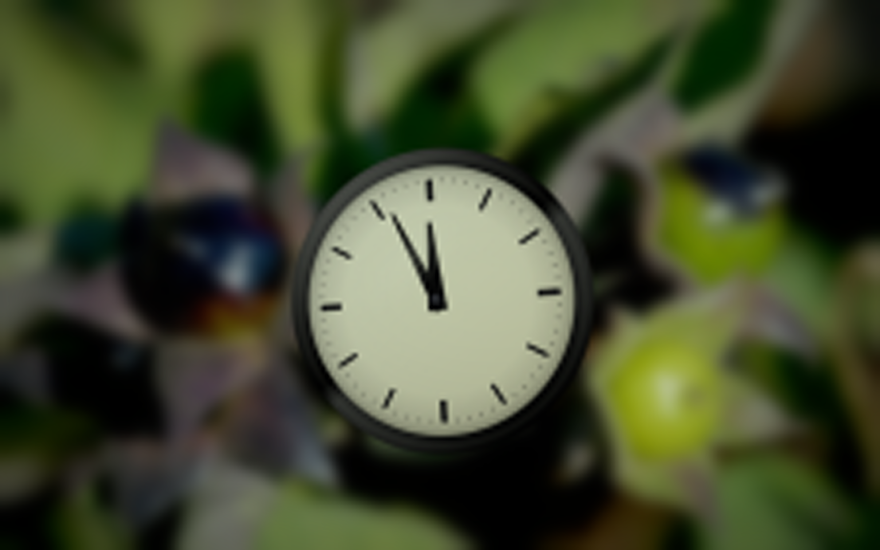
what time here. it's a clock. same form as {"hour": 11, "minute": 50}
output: {"hour": 11, "minute": 56}
